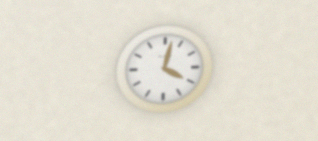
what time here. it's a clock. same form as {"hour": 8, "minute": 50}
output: {"hour": 4, "minute": 2}
